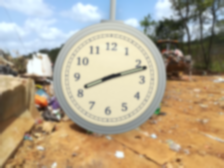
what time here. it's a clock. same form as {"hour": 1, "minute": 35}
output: {"hour": 8, "minute": 12}
